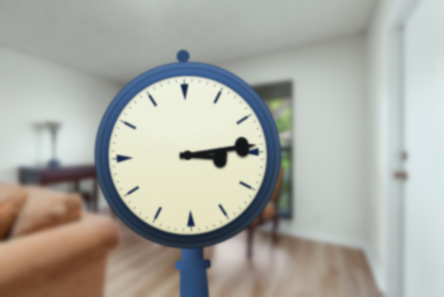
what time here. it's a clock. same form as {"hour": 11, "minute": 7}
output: {"hour": 3, "minute": 14}
